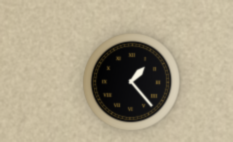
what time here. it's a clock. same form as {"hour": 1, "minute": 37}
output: {"hour": 1, "minute": 23}
